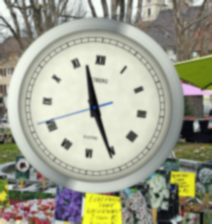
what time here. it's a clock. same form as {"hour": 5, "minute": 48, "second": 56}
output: {"hour": 11, "minute": 25, "second": 41}
